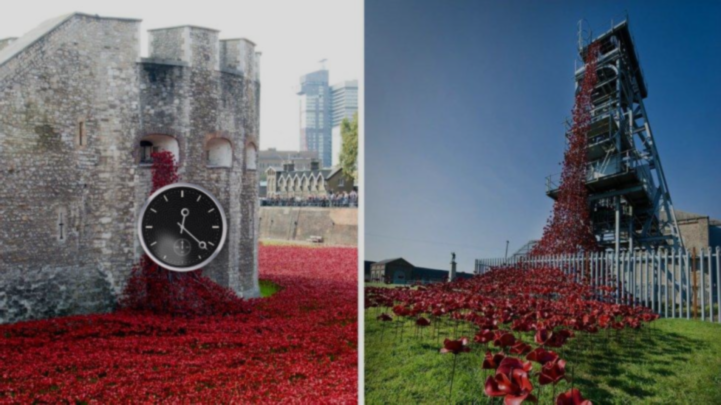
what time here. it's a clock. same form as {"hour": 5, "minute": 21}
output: {"hour": 12, "minute": 22}
